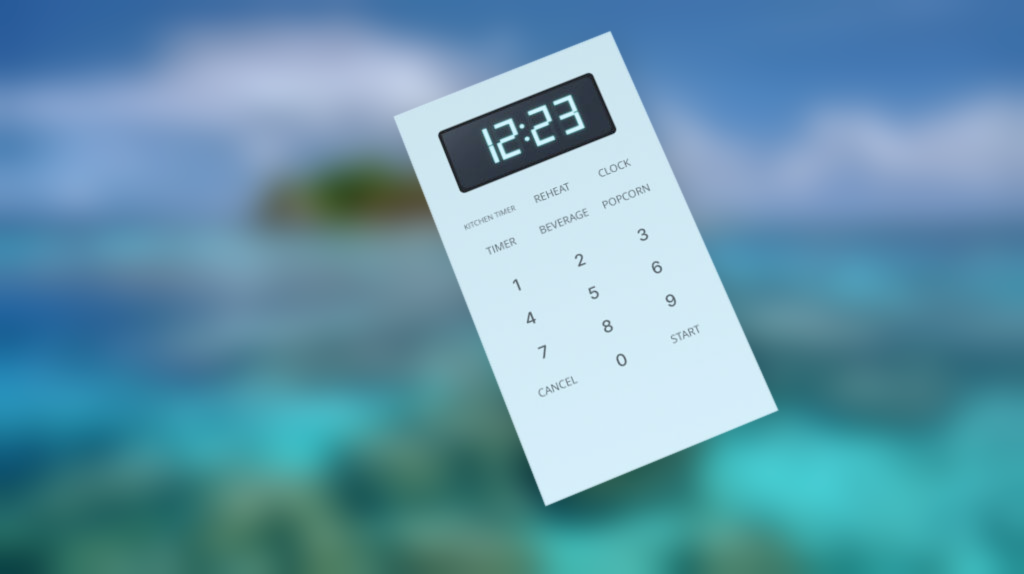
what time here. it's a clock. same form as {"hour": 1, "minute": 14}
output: {"hour": 12, "minute": 23}
